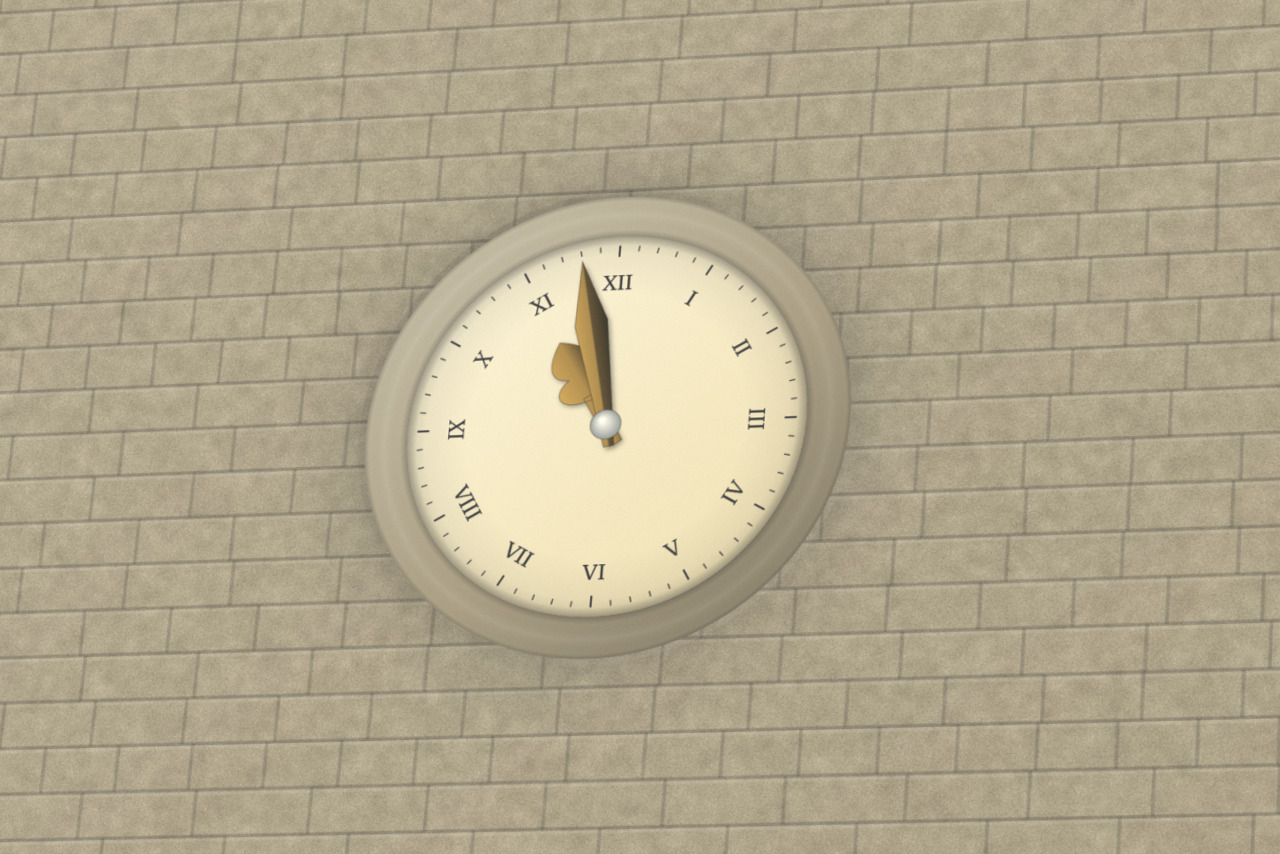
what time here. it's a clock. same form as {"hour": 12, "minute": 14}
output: {"hour": 10, "minute": 58}
